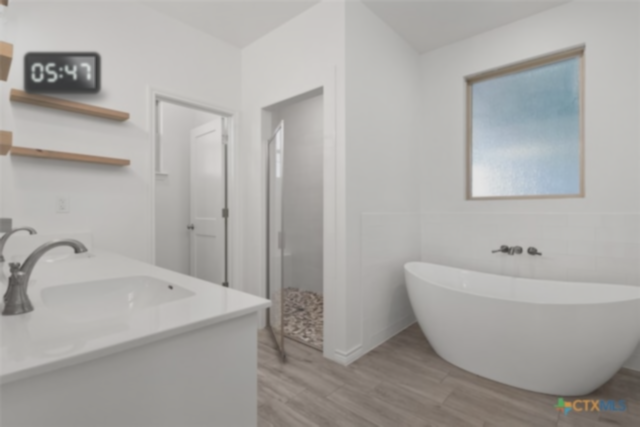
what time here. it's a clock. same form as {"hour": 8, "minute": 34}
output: {"hour": 5, "minute": 47}
